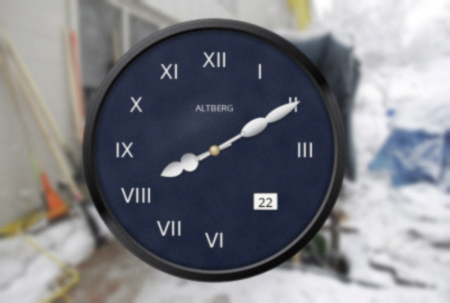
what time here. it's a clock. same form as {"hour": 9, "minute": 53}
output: {"hour": 8, "minute": 10}
